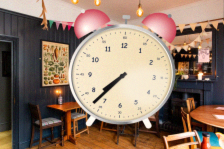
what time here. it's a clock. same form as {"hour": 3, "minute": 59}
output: {"hour": 7, "minute": 37}
